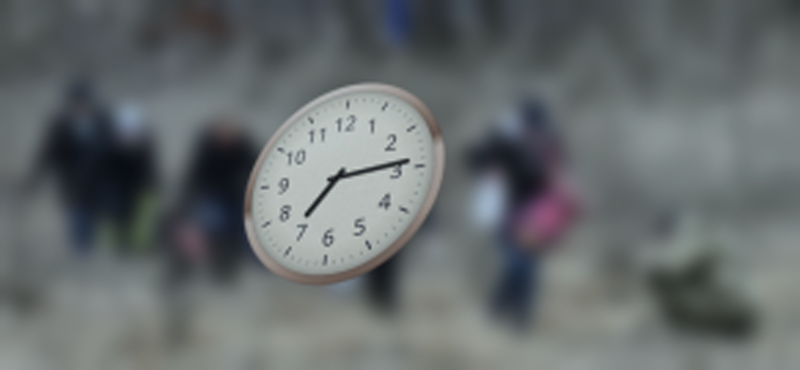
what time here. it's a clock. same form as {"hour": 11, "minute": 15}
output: {"hour": 7, "minute": 14}
